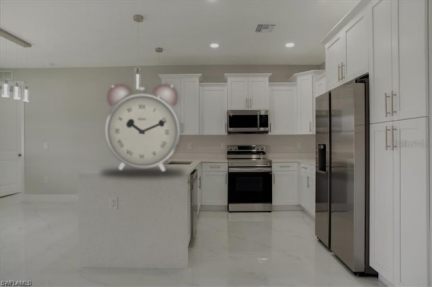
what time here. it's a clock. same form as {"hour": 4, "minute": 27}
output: {"hour": 10, "minute": 11}
